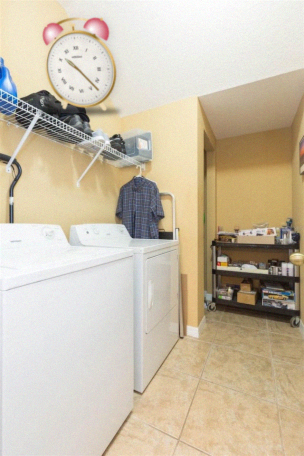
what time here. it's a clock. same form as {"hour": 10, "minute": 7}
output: {"hour": 10, "minute": 23}
